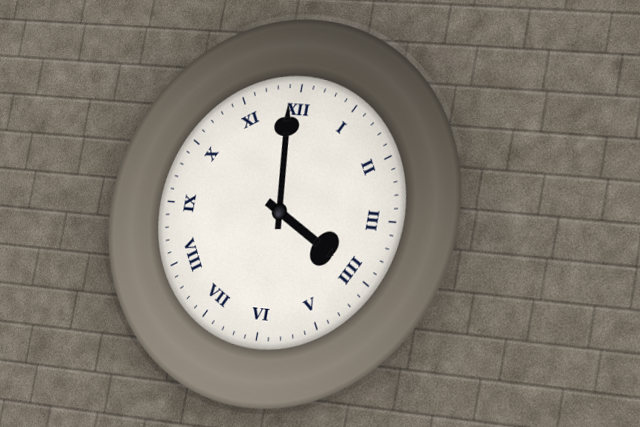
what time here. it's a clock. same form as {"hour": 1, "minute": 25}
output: {"hour": 3, "minute": 59}
